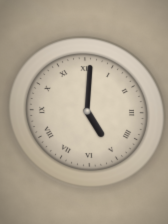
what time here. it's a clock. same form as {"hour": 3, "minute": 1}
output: {"hour": 5, "minute": 1}
